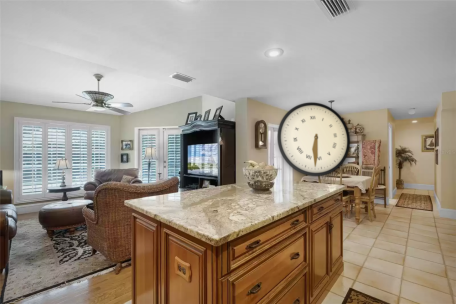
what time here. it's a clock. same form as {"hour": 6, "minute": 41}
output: {"hour": 6, "minute": 32}
